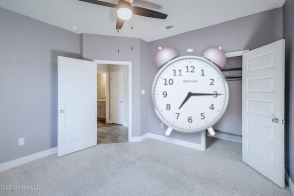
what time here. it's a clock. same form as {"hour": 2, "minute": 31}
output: {"hour": 7, "minute": 15}
